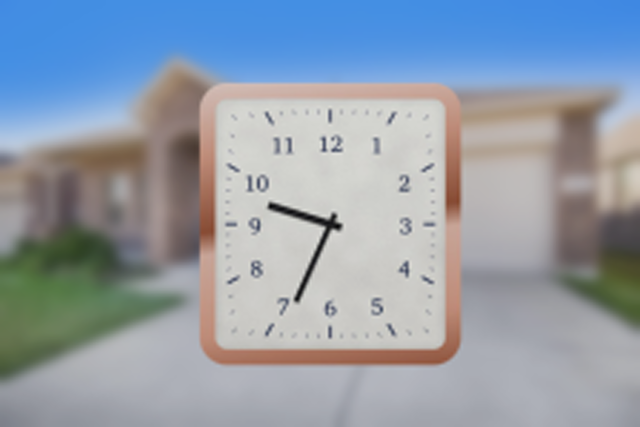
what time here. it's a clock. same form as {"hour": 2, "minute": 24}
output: {"hour": 9, "minute": 34}
